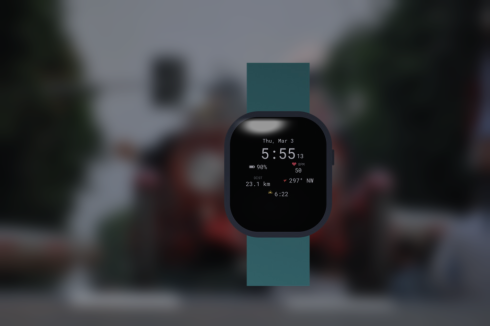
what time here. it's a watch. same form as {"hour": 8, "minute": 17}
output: {"hour": 5, "minute": 55}
